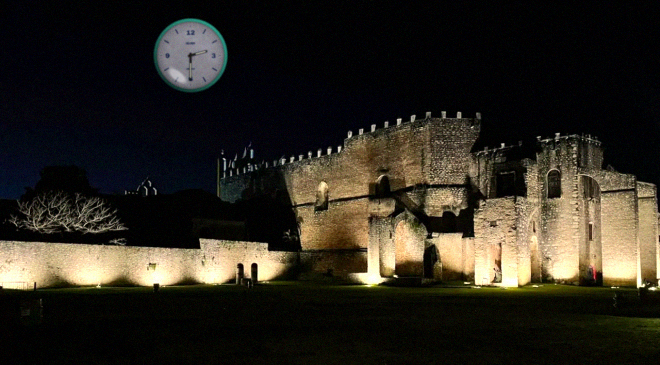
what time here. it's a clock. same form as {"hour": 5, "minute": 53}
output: {"hour": 2, "minute": 30}
